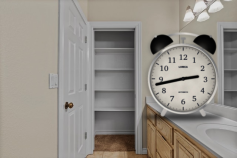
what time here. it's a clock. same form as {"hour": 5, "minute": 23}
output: {"hour": 2, "minute": 43}
